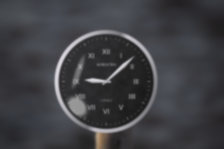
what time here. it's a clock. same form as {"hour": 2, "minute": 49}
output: {"hour": 9, "minute": 8}
